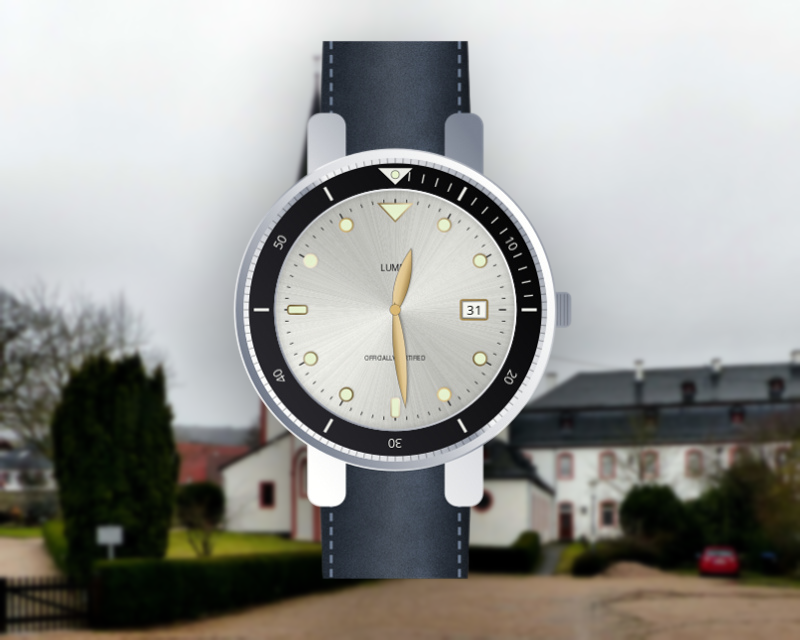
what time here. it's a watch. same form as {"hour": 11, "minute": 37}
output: {"hour": 12, "minute": 29}
